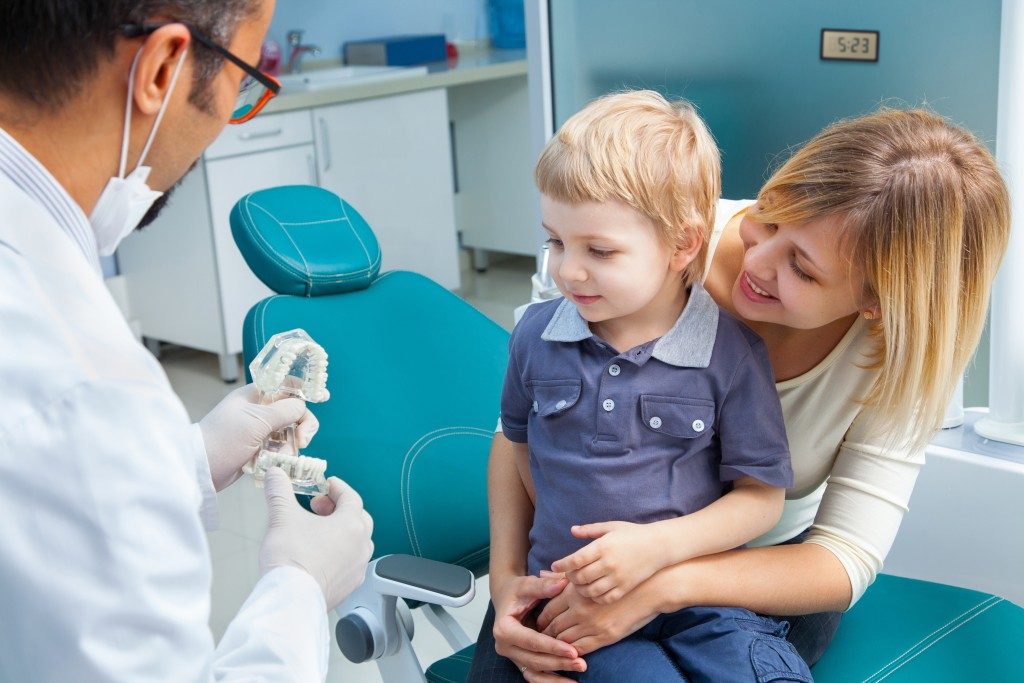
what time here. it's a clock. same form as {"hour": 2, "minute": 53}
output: {"hour": 5, "minute": 23}
